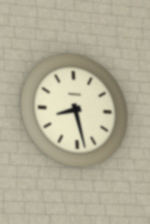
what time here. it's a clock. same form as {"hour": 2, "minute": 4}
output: {"hour": 8, "minute": 28}
